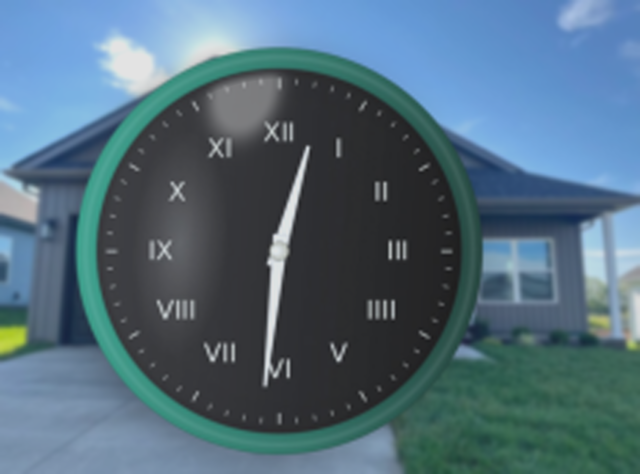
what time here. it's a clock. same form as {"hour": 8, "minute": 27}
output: {"hour": 12, "minute": 31}
